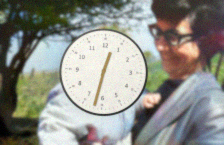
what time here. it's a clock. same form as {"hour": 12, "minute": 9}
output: {"hour": 12, "minute": 32}
